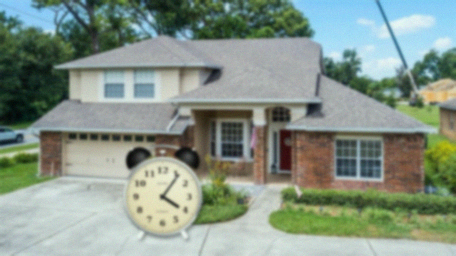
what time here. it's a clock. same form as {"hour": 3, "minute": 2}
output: {"hour": 4, "minute": 6}
